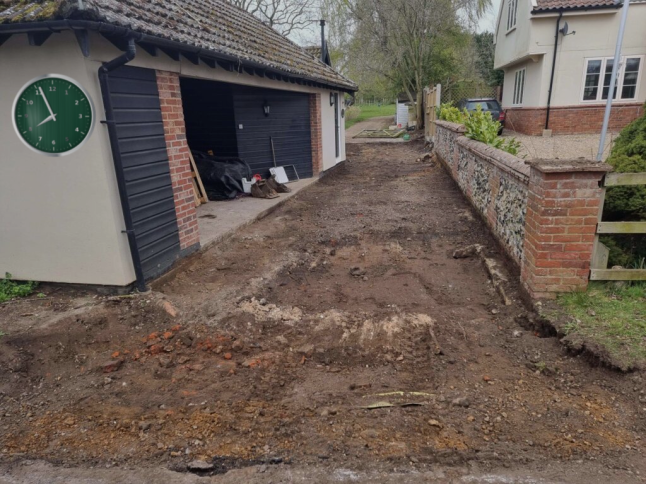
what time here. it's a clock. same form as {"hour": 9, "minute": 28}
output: {"hour": 7, "minute": 56}
